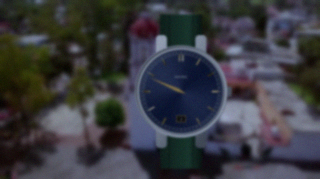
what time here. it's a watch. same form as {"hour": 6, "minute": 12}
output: {"hour": 9, "minute": 49}
